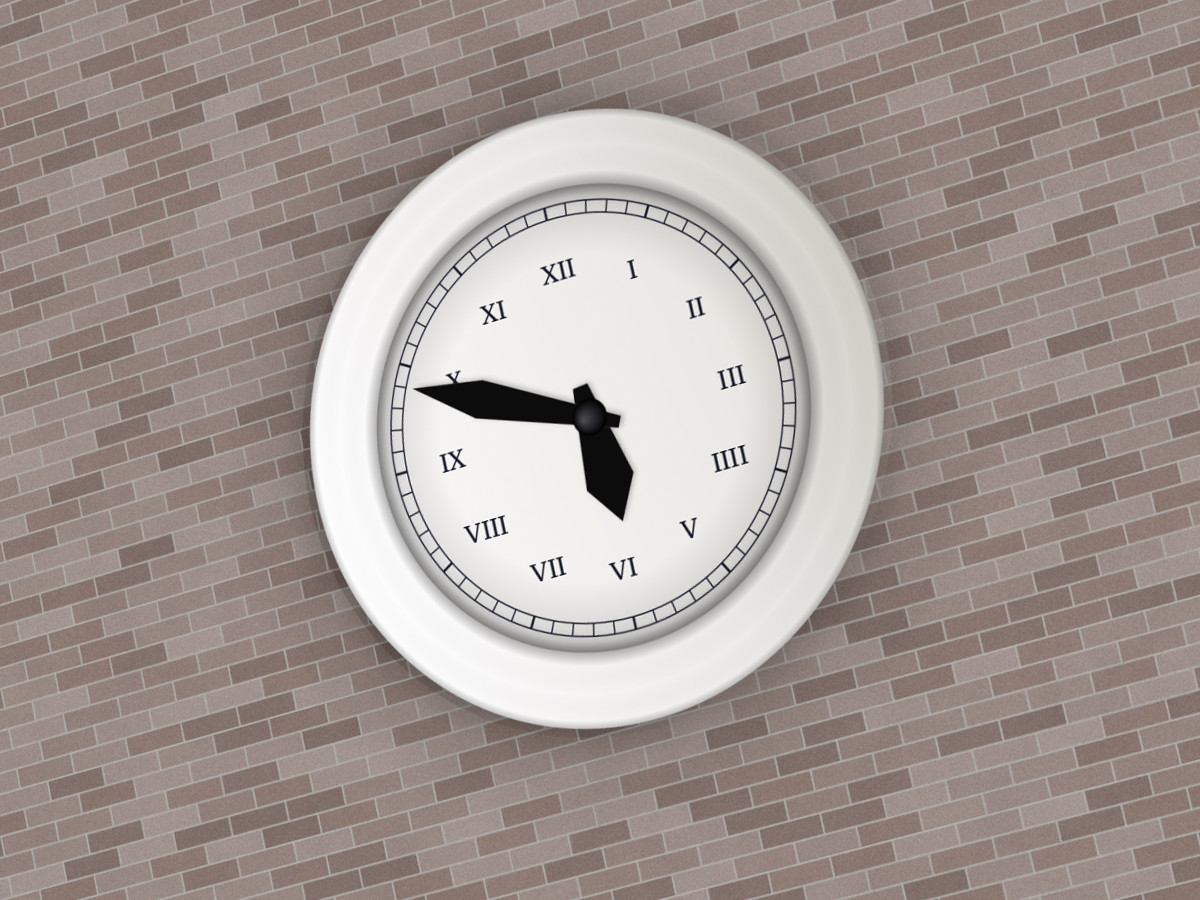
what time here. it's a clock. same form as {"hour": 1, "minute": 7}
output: {"hour": 5, "minute": 49}
